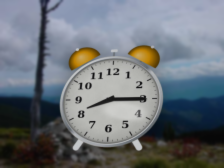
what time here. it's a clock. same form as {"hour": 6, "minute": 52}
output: {"hour": 8, "minute": 15}
